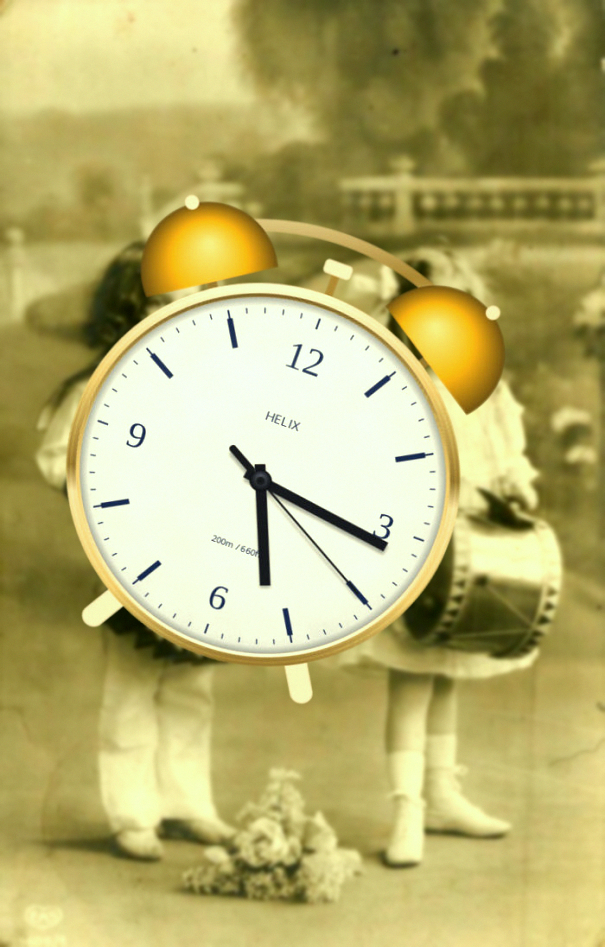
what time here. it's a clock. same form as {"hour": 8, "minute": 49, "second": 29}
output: {"hour": 5, "minute": 16, "second": 20}
